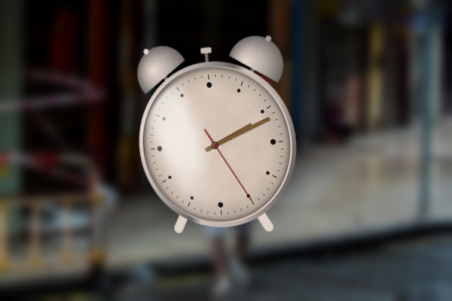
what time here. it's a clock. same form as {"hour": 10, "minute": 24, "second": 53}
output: {"hour": 2, "minute": 11, "second": 25}
